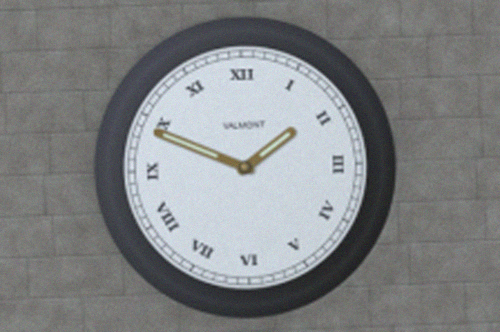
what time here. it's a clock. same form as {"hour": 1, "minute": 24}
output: {"hour": 1, "minute": 49}
